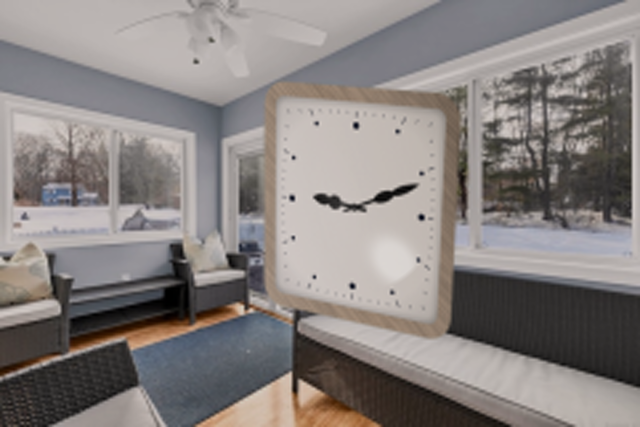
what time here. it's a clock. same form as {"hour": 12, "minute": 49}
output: {"hour": 9, "minute": 11}
